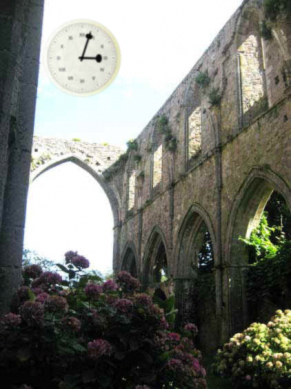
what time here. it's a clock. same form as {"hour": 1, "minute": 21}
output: {"hour": 3, "minute": 3}
